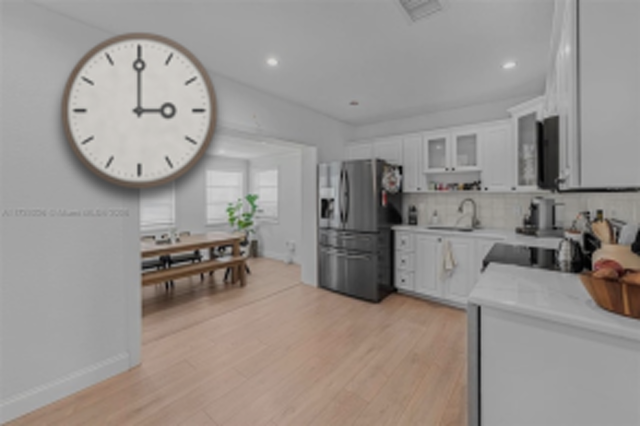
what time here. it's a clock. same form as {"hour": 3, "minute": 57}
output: {"hour": 3, "minute": 0}
